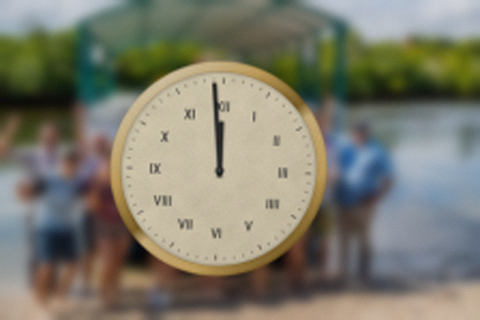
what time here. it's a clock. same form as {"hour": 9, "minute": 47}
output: {"hour": 11, "minute": 59}
